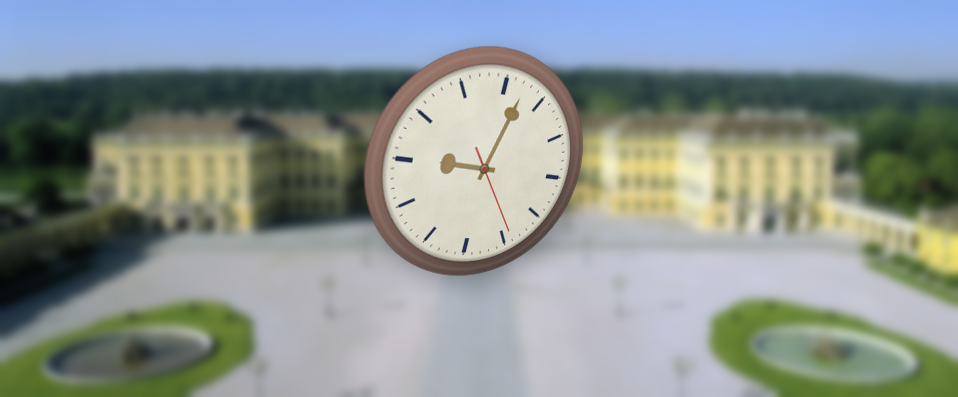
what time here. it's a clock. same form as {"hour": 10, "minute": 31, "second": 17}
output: {"hour": 9, "minute": 2, "second": 24}
